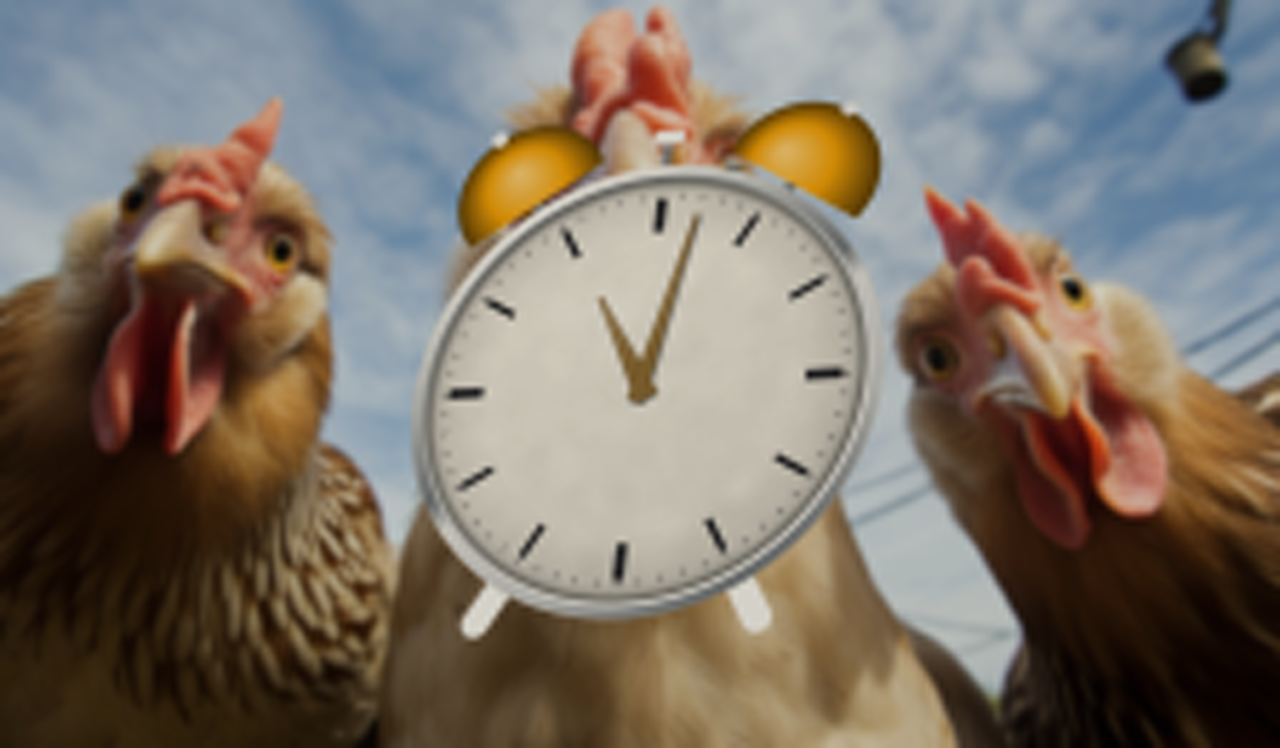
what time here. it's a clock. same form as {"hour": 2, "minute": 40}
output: {"hour": 11, "minute": 2}
